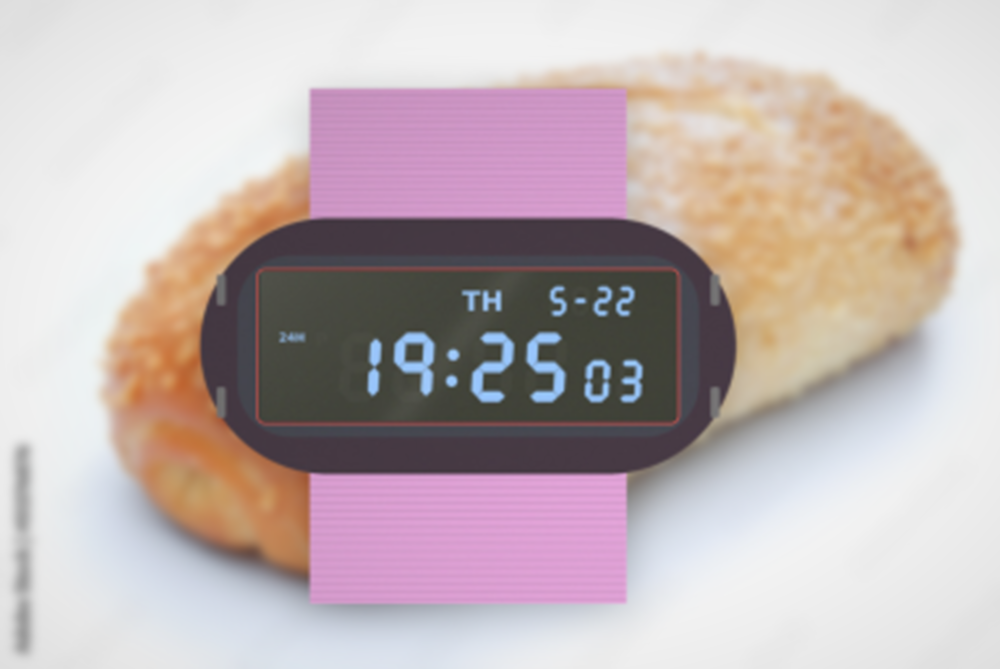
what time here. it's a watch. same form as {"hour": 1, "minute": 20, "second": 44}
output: {"hour": 19, "minute": 25, "second": 3}
